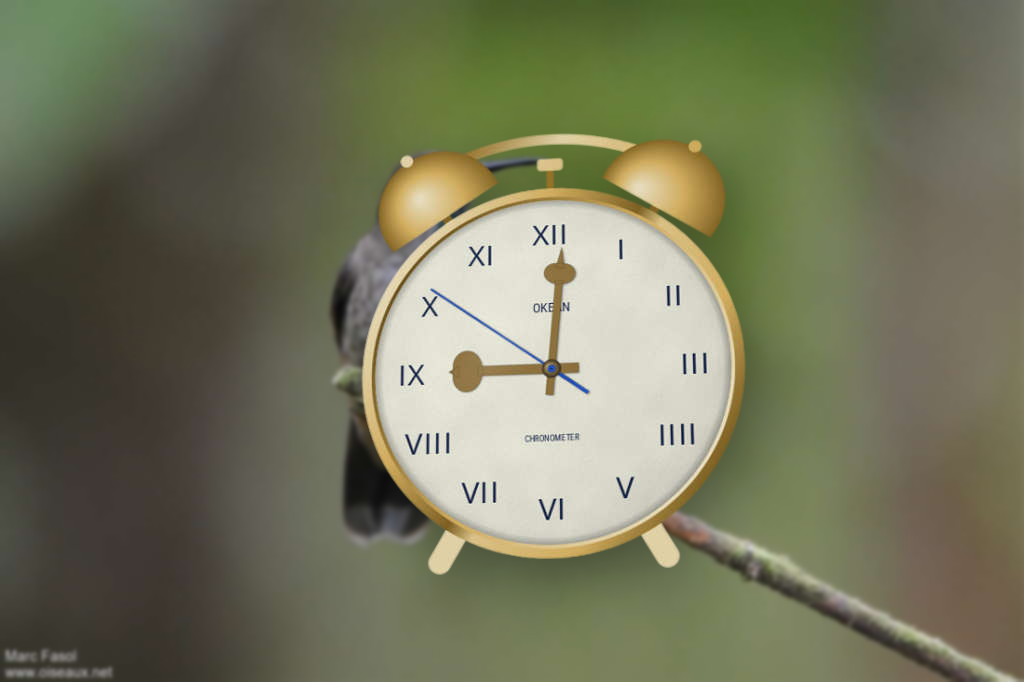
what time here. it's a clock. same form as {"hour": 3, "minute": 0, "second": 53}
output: {"hour": 9, "minute": 0, "second": 51}
